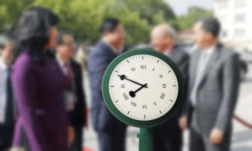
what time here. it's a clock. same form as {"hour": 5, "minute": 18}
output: {"hour": 7, "minute": 49}
